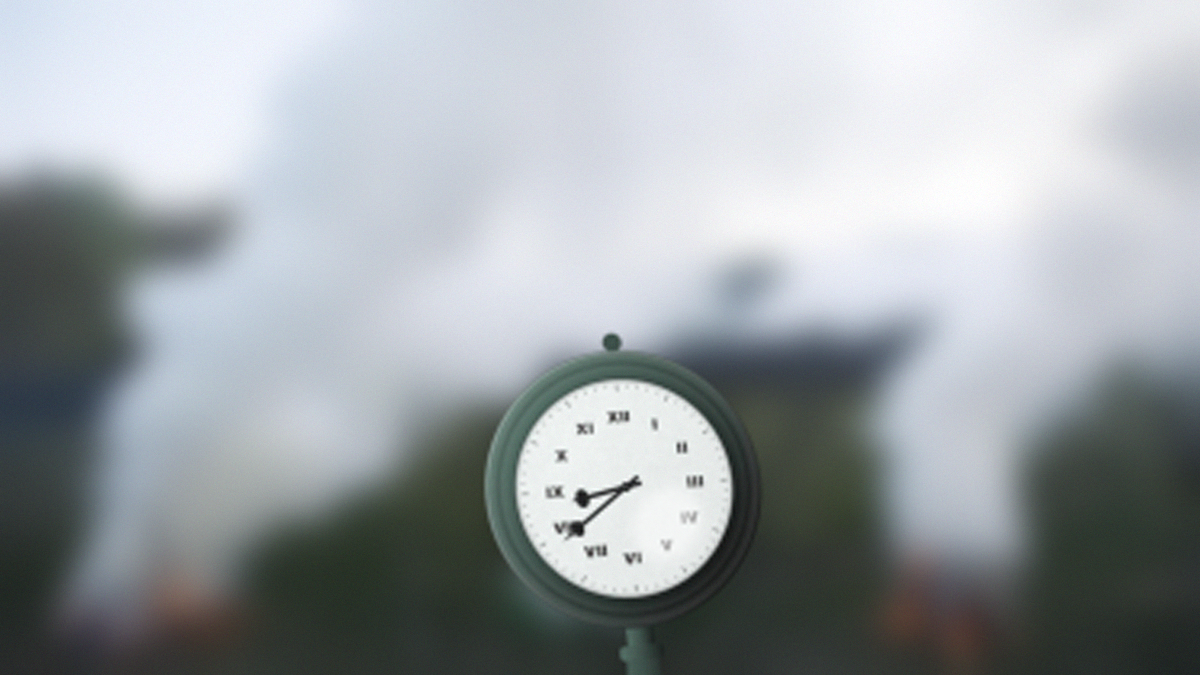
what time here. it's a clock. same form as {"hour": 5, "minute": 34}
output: {"hour": 8, "minute": 39}
